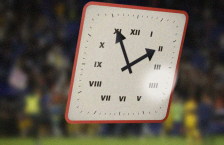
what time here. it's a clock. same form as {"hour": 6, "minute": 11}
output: {"hour": 1, "minute": 55}
